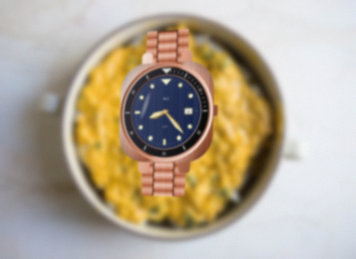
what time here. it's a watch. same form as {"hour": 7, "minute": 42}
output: {"hour": 8, "minute": 23}
